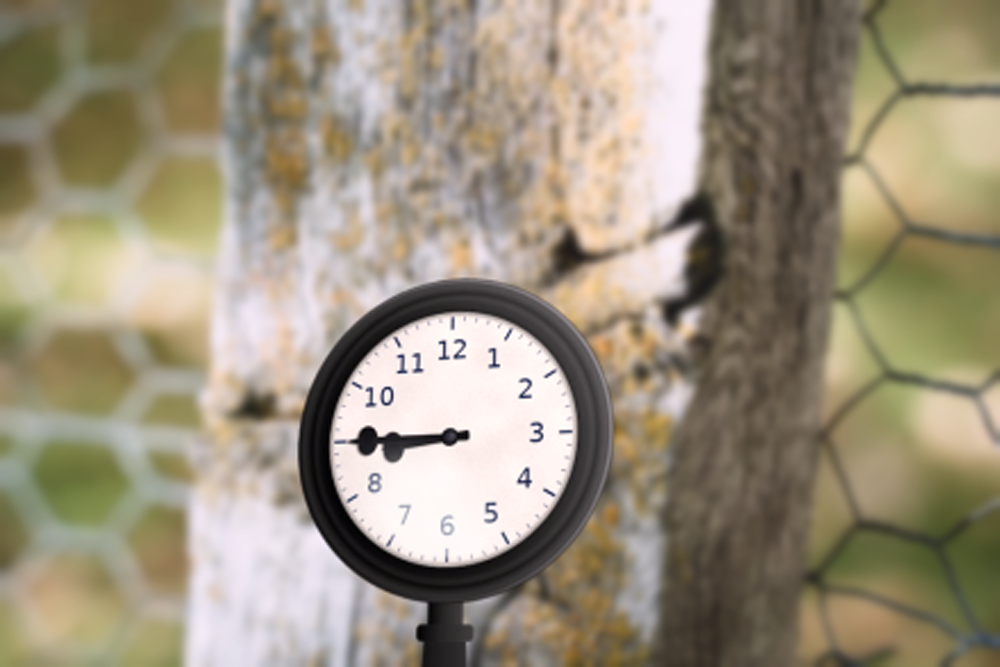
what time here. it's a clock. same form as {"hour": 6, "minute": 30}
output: {"hour": 8, "minute": 45}
